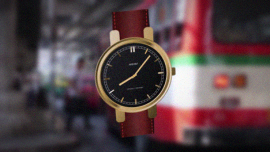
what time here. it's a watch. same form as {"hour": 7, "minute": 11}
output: {"hour": 8, "minute": 7}
